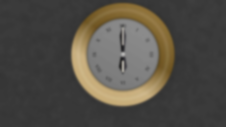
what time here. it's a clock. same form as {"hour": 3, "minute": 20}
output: {"hour": 6, "minute": 0}
